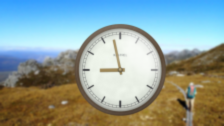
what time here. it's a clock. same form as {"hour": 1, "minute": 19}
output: {"hour": 8, "minute": 58}
